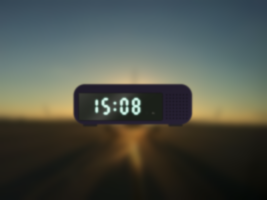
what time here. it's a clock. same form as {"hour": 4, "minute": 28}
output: {"hour": 15, "minute": 8}
